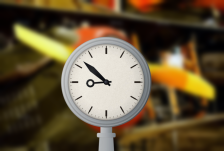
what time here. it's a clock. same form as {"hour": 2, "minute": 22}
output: {"hour": 8, "minute": 52}
